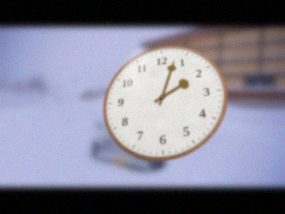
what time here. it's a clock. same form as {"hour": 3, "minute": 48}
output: {"hour": 2, "minute": 3}
